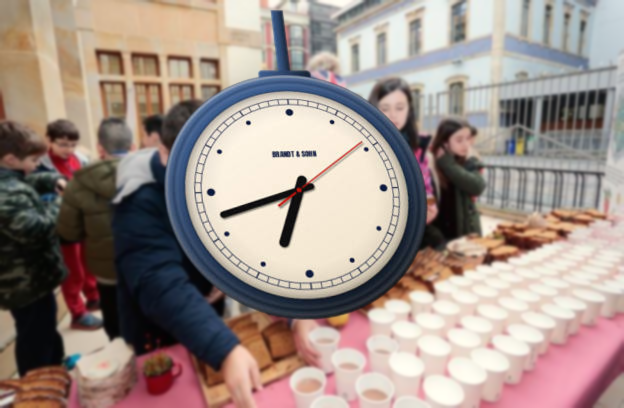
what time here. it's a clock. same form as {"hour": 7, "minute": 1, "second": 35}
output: {"hour": 6, "minute": 42, "second": 9}
